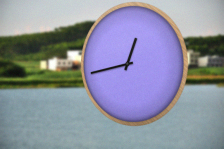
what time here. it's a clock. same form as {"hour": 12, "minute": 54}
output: {"hour": 12, "minute": 43}
